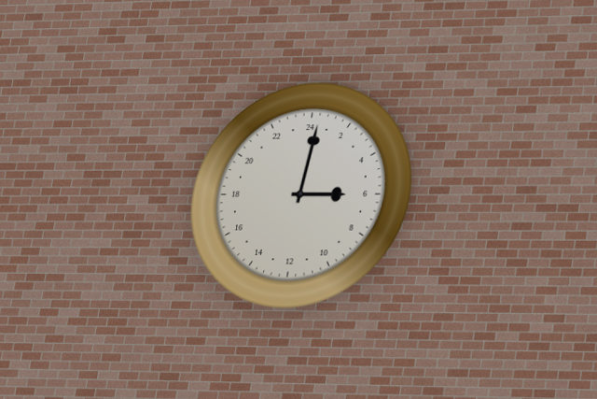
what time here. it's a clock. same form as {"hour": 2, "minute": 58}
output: {"hour": 6, "minute": 1}
